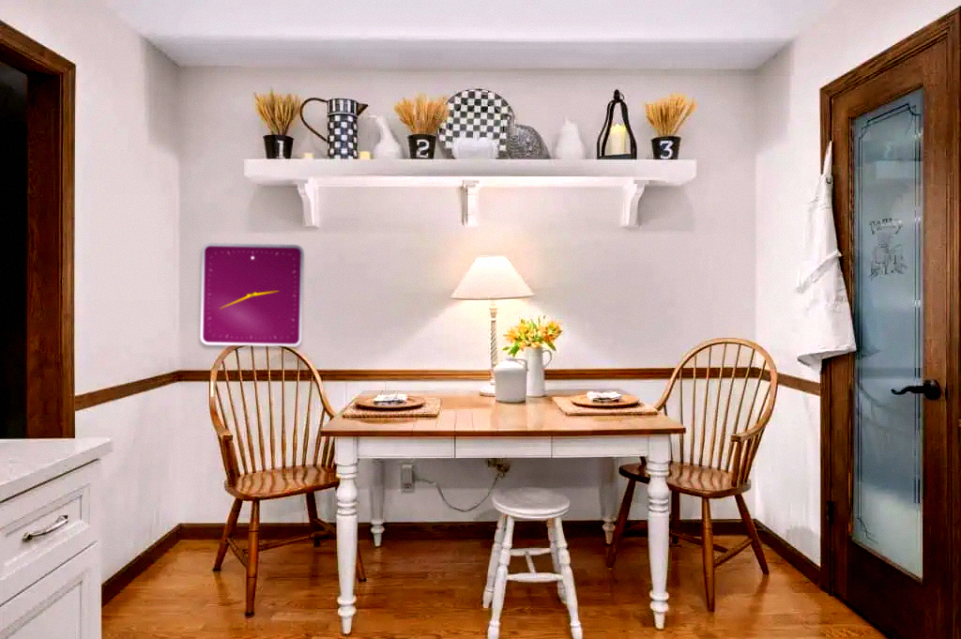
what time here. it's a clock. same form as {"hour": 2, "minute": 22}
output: {"hour": 2, "minute": 41}
